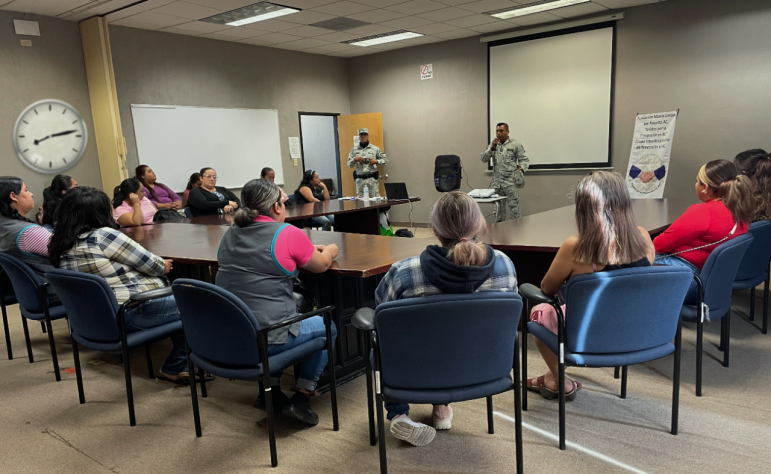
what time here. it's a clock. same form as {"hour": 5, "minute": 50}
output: {"hour": 8, "minute": 13}
